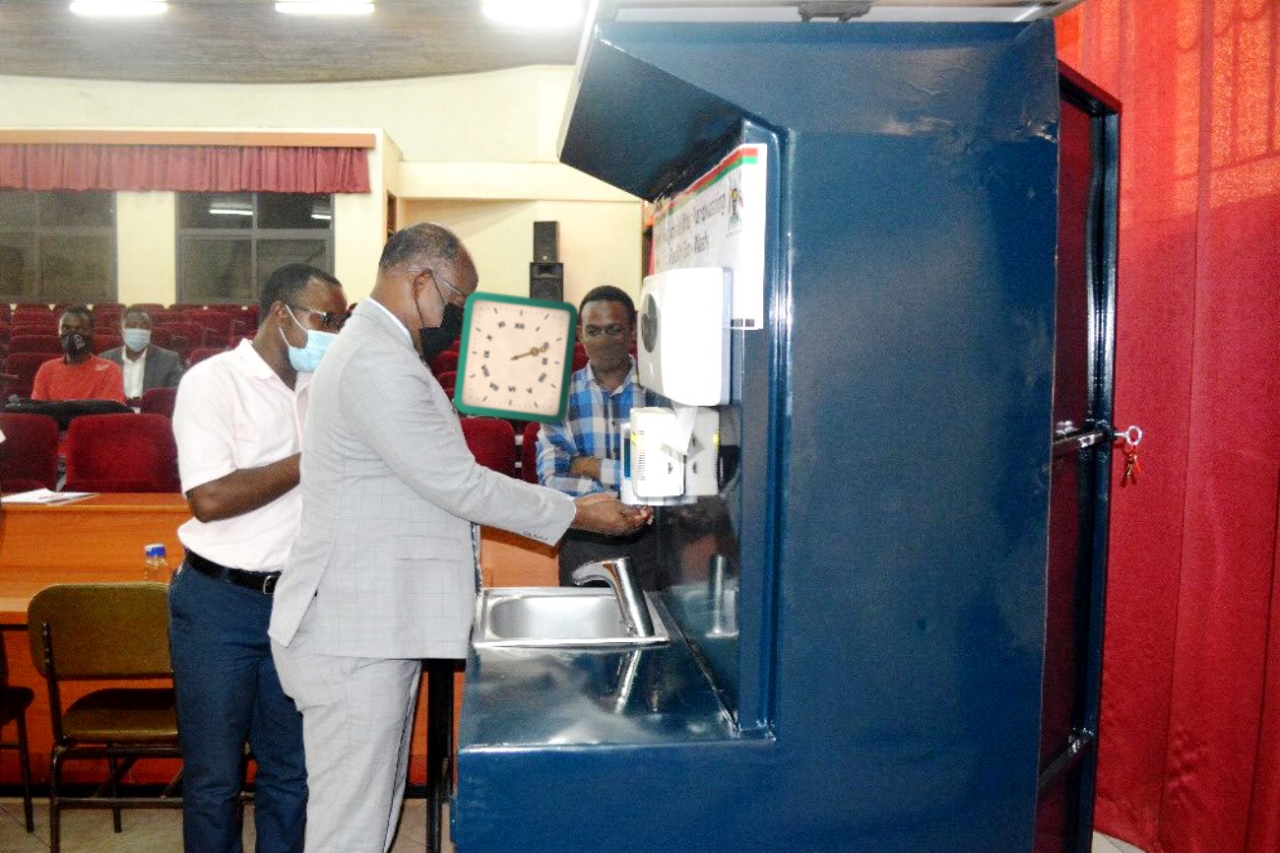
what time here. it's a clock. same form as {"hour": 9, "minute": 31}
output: {"hour": 2, "minute": 11}
